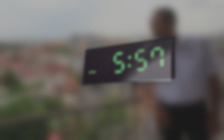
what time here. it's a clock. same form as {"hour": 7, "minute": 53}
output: {"hour": 5, "minute": 57}
